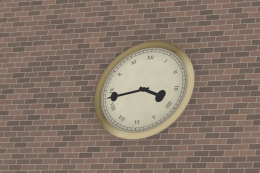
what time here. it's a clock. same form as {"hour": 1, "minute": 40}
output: {"hour": 3, "minute": 43}
